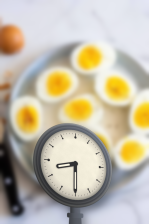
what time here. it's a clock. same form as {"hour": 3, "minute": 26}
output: {"hour": 8, "minute": 30}
